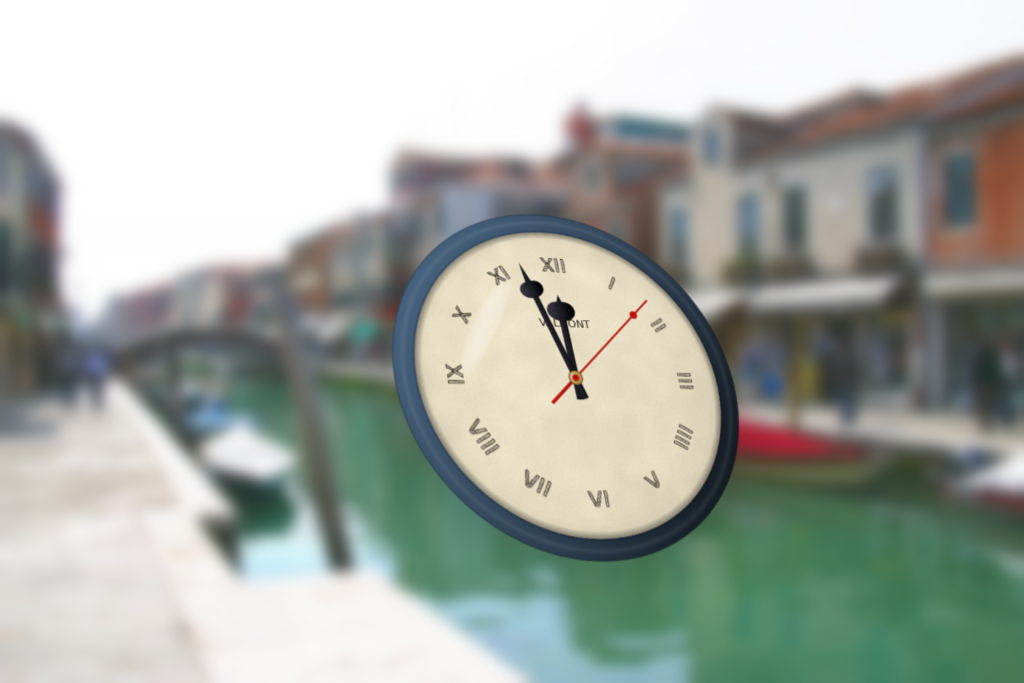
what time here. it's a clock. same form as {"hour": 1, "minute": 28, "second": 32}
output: {"hour": 11, "minute": 57, "second": 8}
